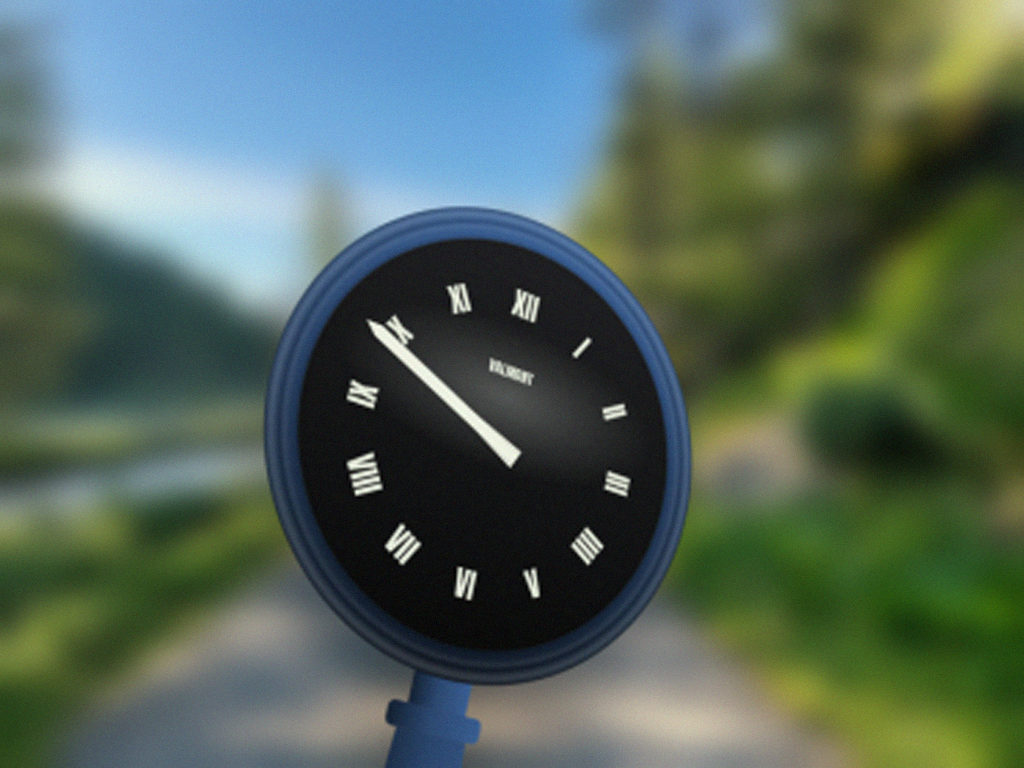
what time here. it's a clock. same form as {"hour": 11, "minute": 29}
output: {"hour": 9, "minute": 49}
